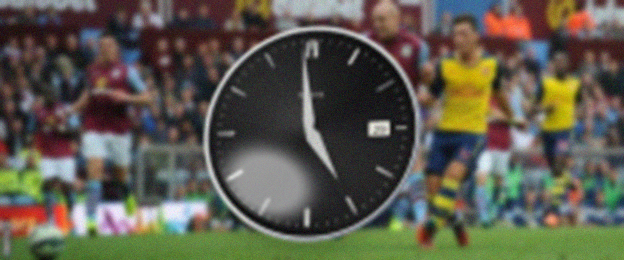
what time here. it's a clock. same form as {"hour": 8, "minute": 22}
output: {"hour": 4, "minute": 59}
